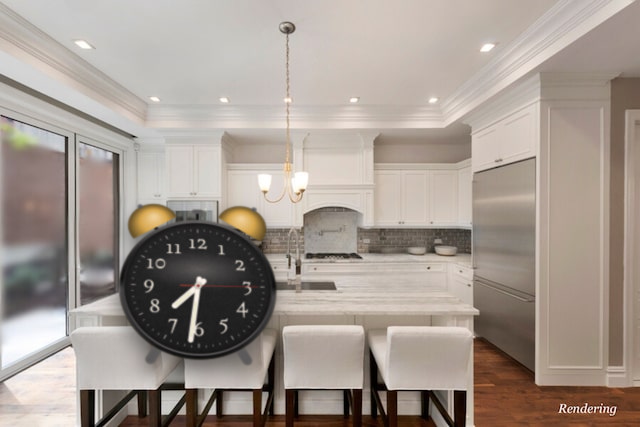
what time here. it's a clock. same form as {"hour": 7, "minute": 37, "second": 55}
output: {"hour": 7, "minute": 31, "second": 15}
